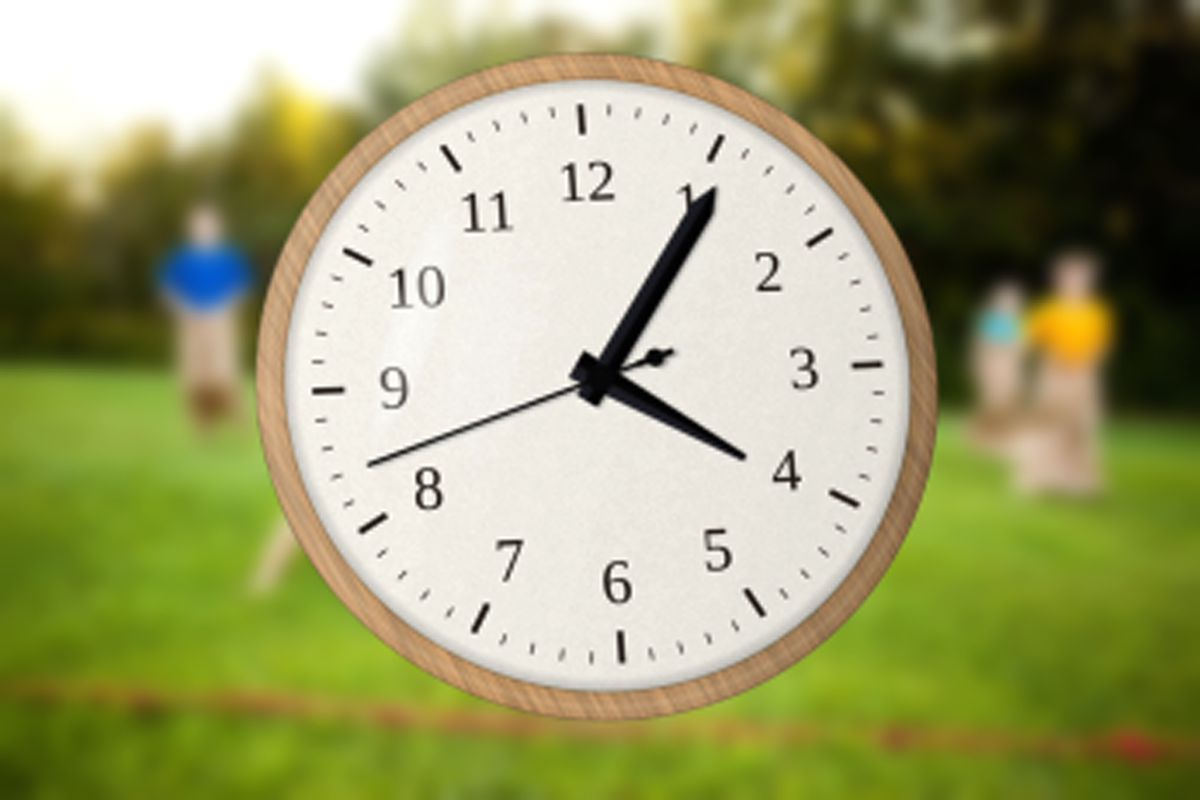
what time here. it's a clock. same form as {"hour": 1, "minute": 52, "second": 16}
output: {"hour": 4, "minute": 5, "second": 42}
